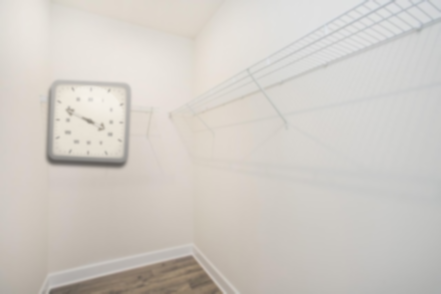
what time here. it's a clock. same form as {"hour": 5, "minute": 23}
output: {"hour": 3, "minute": 49}
